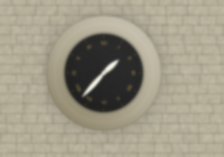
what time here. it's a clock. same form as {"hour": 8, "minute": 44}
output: {"hour": 1, "minute": 37}
